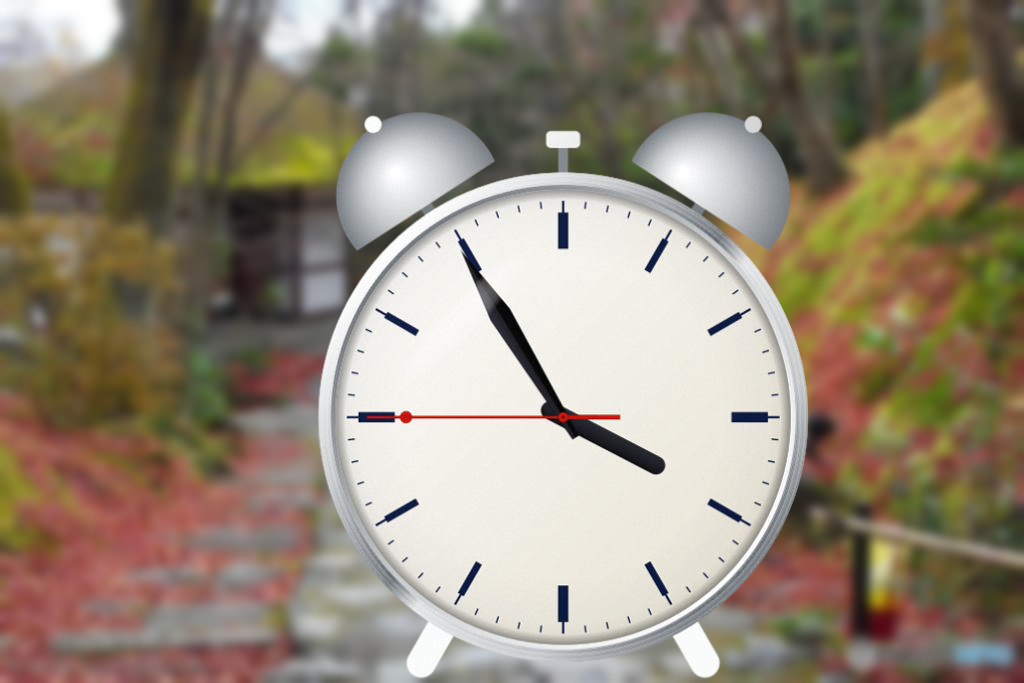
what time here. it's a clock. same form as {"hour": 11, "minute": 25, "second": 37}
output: {"hour": 3, "minute": 54, "second": 45}
